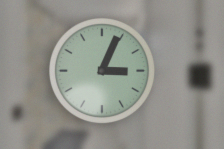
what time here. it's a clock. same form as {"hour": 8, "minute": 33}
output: {"hour": 3, "minute": 4}
